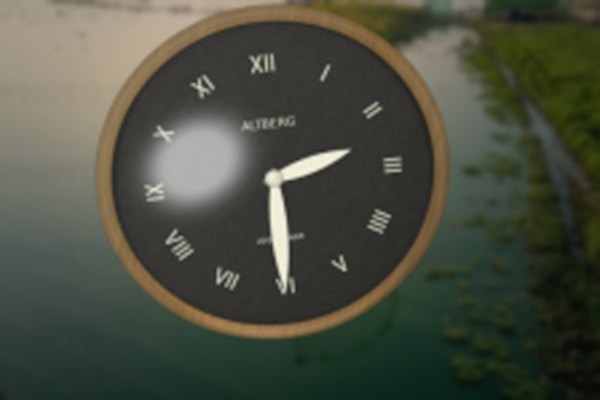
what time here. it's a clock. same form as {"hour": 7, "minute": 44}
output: {"hour": 2, "minute": 30}
